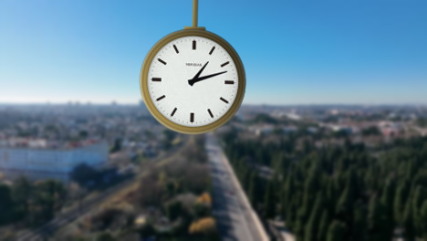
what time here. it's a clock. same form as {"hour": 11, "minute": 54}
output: {"hour": 1, "minute": 12}
